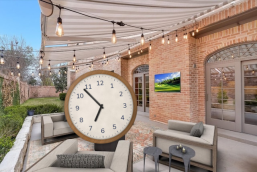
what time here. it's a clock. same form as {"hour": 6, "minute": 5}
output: {"hour": 6, "minute": 53}
